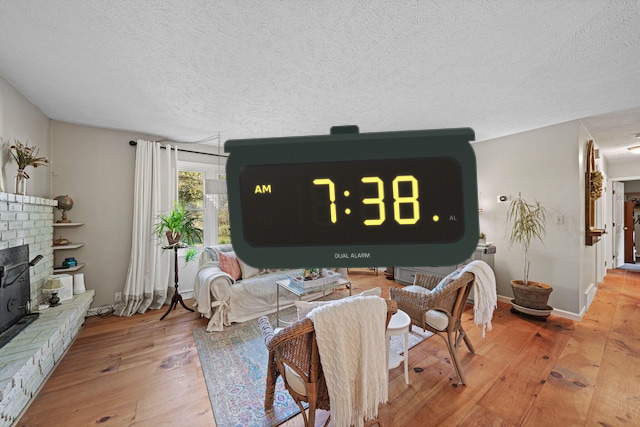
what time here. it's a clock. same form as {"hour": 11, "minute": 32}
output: {"hour": 7, "minute": 38}
